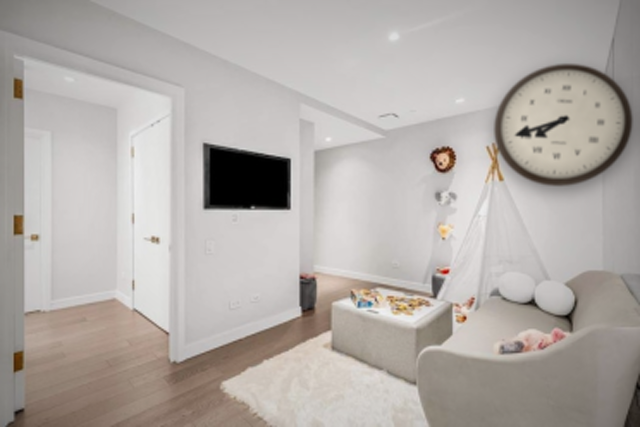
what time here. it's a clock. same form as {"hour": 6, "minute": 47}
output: {"hour": 7, "minute": 41}
